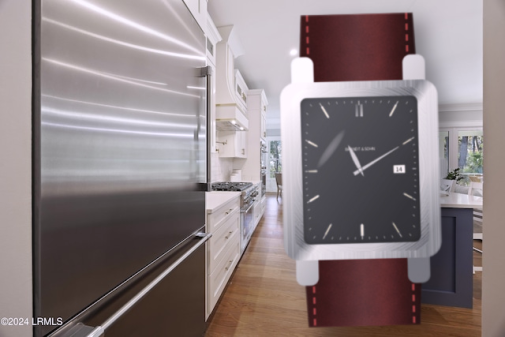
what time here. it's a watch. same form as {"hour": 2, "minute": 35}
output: {"hour": 11, "minute": 10}
